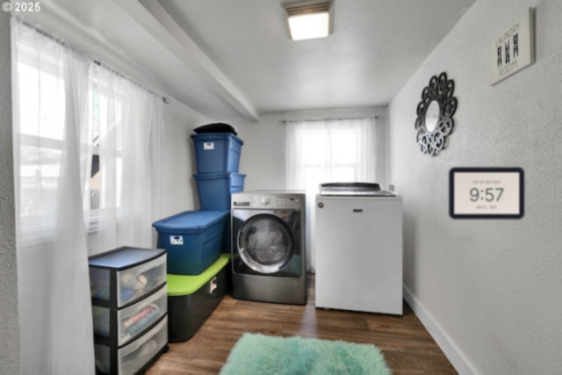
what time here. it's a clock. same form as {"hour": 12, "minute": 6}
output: {"hour": 9, "minute": 57}
